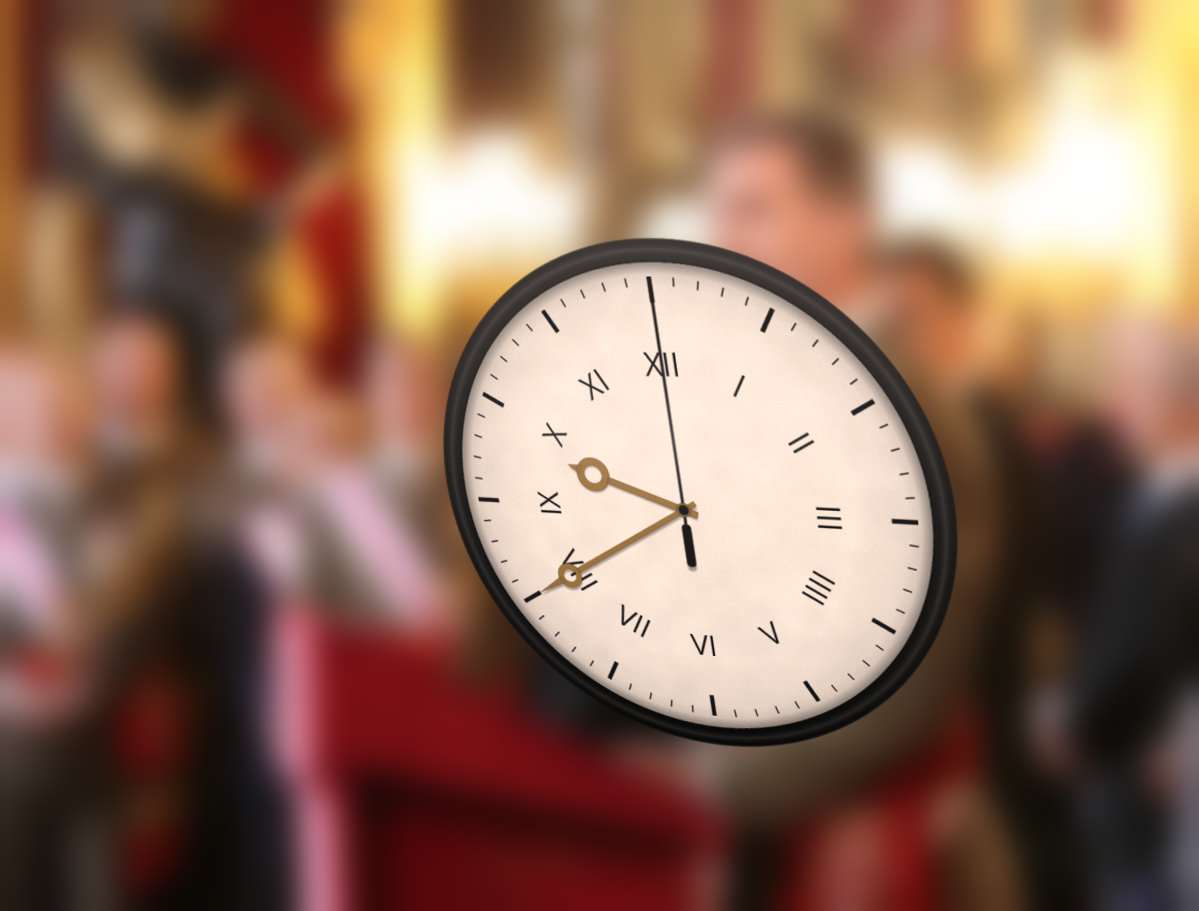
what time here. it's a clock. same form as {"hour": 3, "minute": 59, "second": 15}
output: {"hour": 9, "minute": 40, "second": 0}
